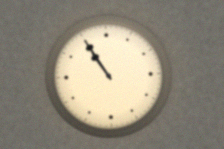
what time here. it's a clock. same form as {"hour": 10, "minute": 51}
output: {"hour": 10, "minute": 55}
